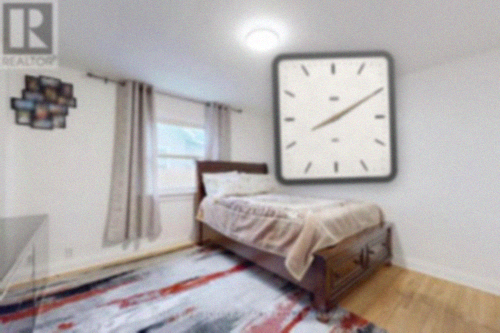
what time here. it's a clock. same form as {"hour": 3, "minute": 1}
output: {"hour": 8, "minute": 10}
